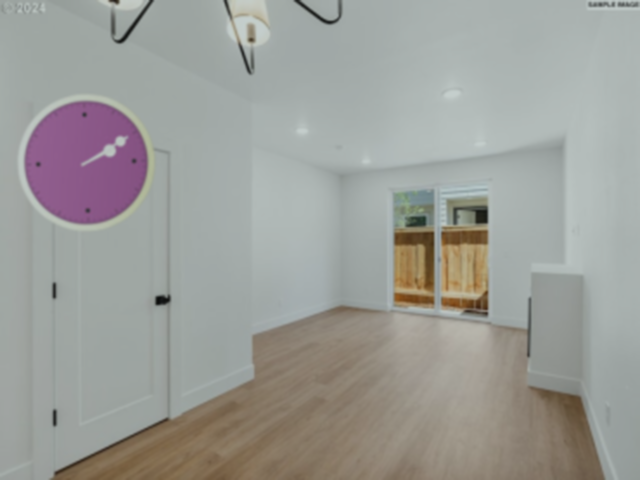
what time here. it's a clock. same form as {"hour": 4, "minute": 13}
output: {"hour": 2, "minute": 10}
